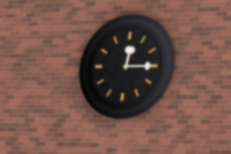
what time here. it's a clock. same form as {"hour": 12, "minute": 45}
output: {"hour": 12, "minute": 15}
